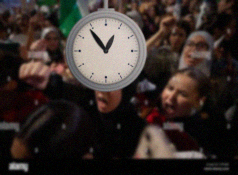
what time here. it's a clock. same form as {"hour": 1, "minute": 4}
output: {"hour": 12, "minute": 54}
